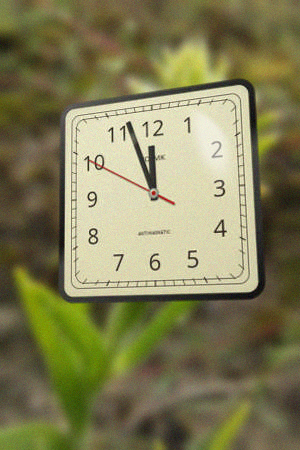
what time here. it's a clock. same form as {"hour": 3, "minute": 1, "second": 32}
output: {"hour": 11, "minute": 56, "second": 50}
